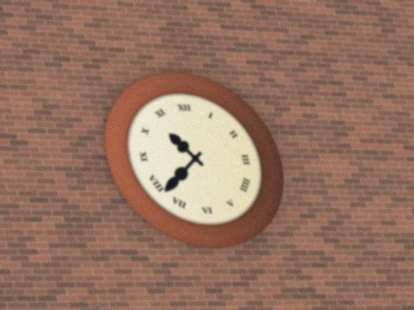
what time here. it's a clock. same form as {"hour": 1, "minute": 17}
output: {"hour": 10, "minute": 38}
